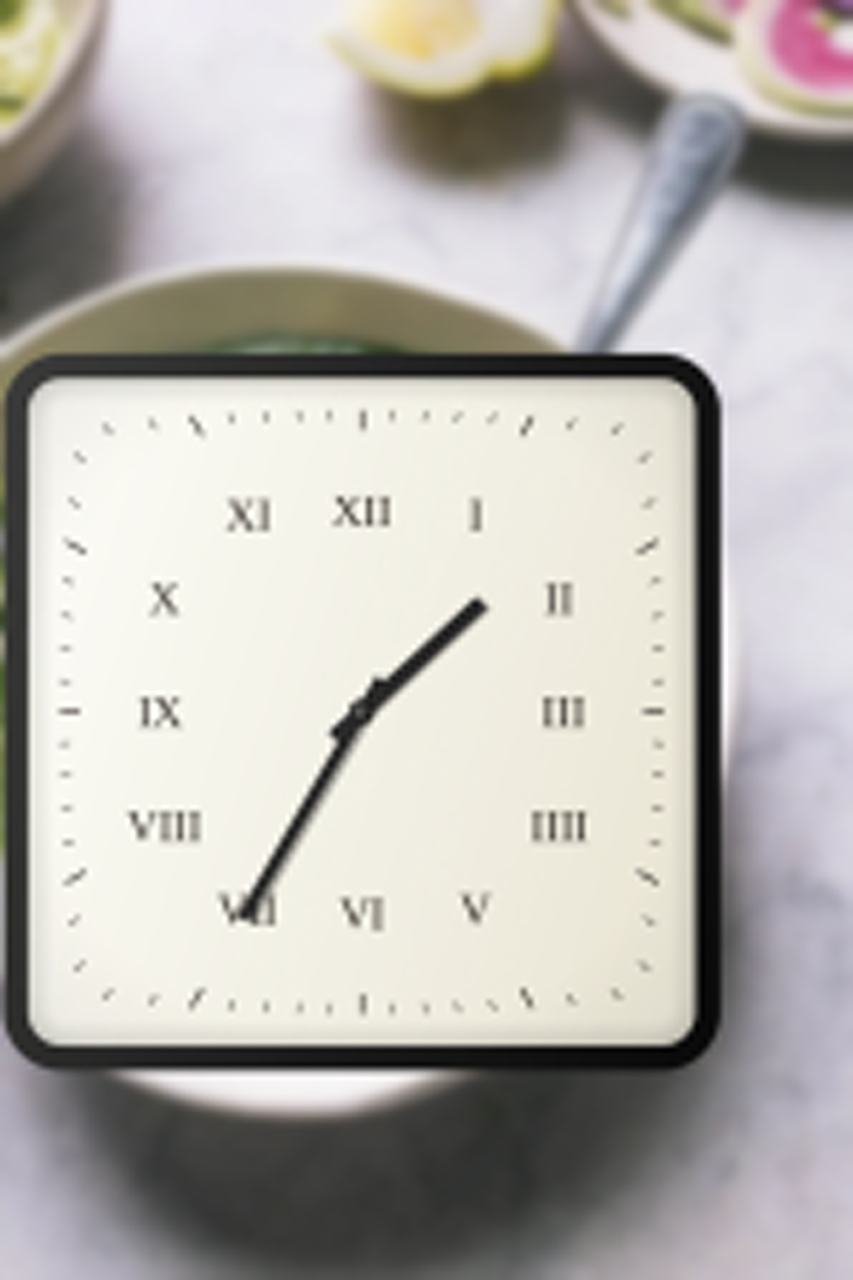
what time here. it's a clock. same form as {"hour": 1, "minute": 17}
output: {"hour": 1, "minute": 35}
